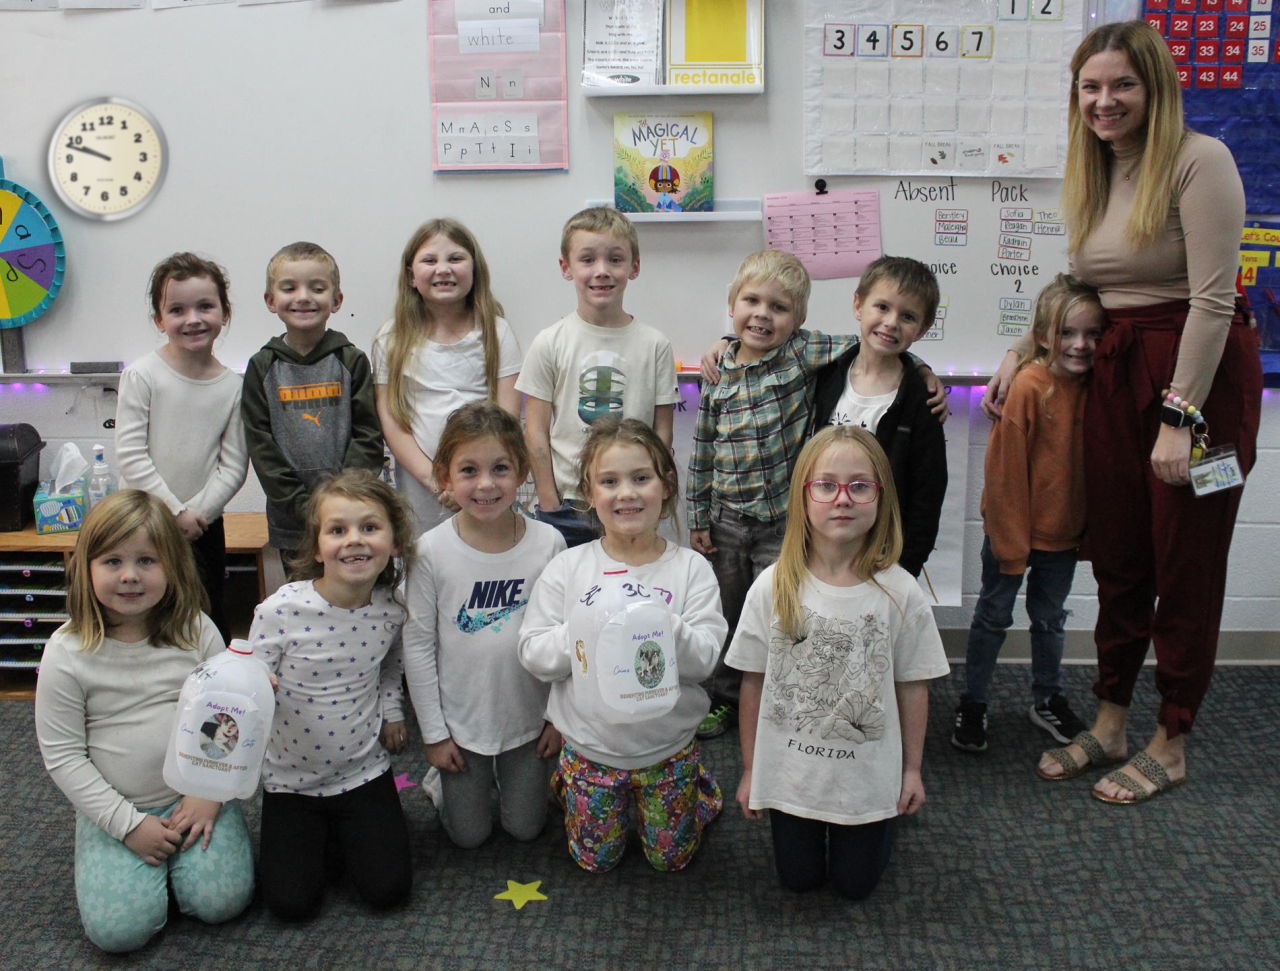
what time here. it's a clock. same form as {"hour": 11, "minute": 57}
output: {"hour": 9, "minute": 48}
